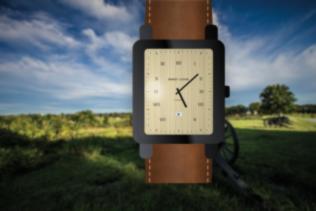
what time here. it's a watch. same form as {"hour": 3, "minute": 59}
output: {"hour": 5, "minute": 8}
